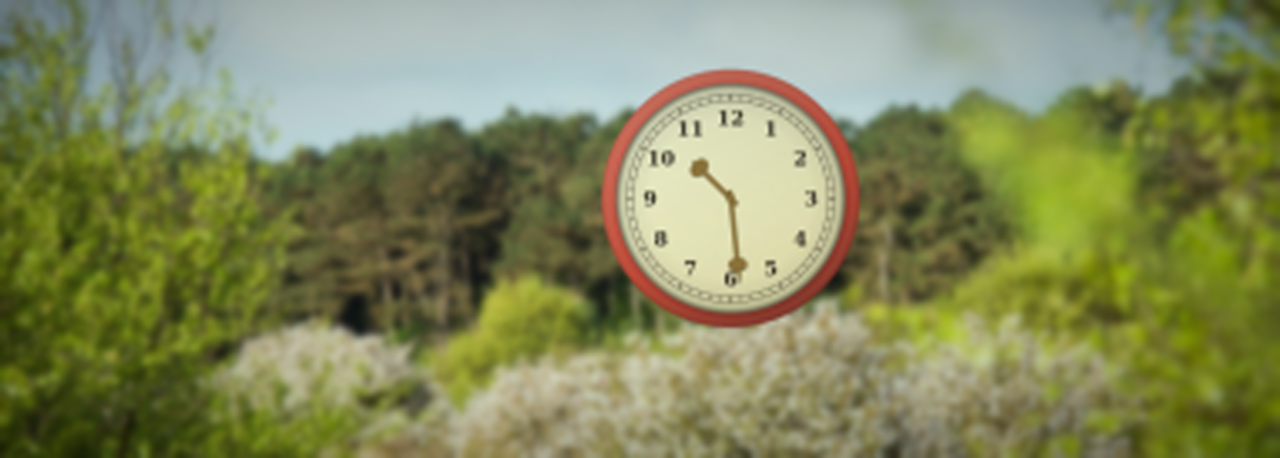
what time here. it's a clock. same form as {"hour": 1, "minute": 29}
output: {"hour": 10, "minute": 29}
